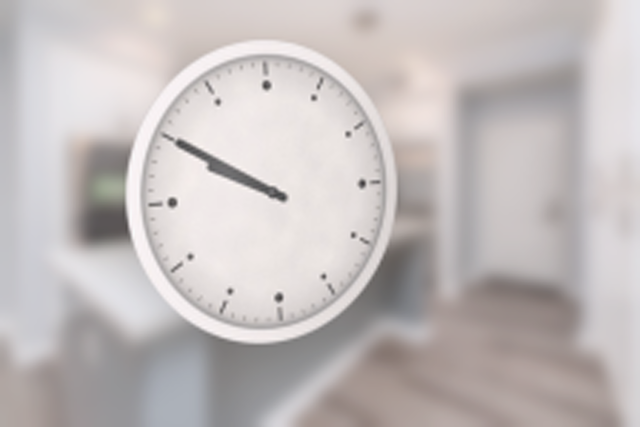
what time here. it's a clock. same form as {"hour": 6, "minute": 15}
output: {"hour": 9, "minute": 50}
